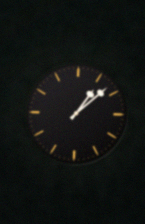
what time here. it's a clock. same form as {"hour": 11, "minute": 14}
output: {"hour": 1, "minute": 8}
